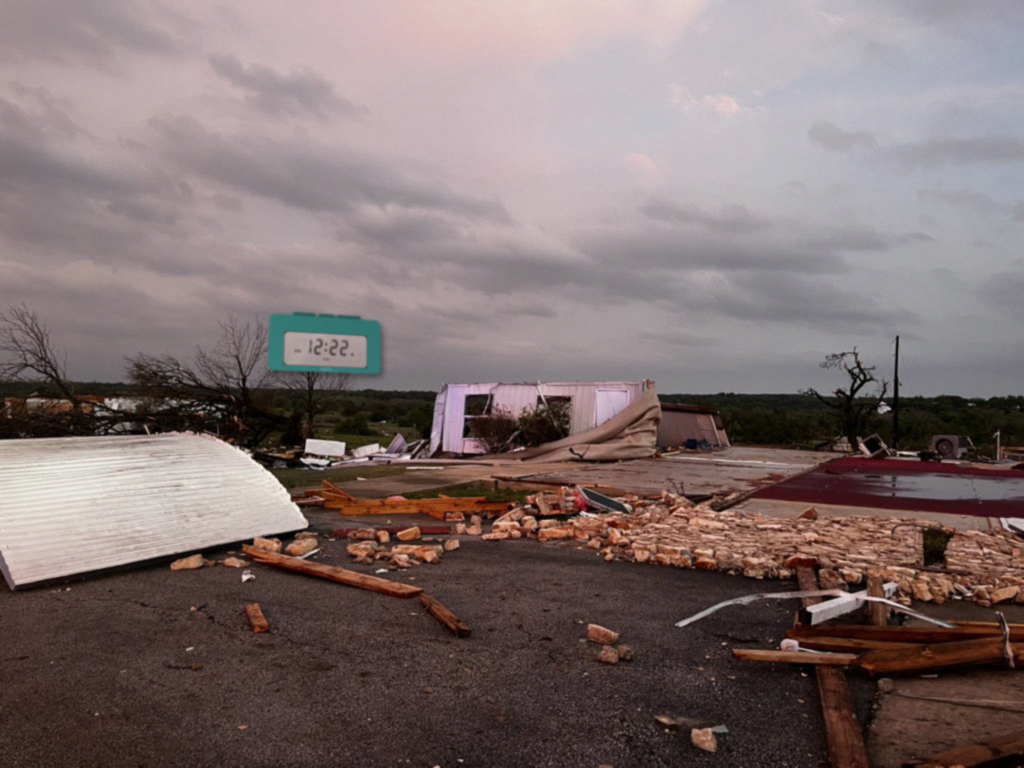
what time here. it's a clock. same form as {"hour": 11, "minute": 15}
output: {"hour": 12, "minute": 22}
